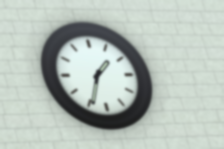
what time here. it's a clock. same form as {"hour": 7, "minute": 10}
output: {"hour": 1, "minute": 34}
